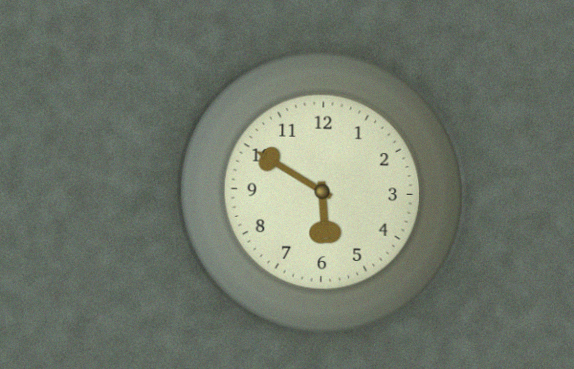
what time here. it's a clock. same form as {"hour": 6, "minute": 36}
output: {"hour": 5, "minute": 50}
